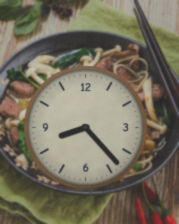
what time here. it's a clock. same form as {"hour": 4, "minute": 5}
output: {"hour": 8, "minute": 23}
